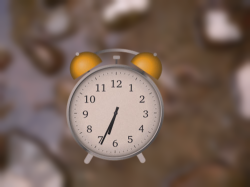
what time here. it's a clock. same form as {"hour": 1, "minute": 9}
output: {"hour": 6, "minute": 34}
